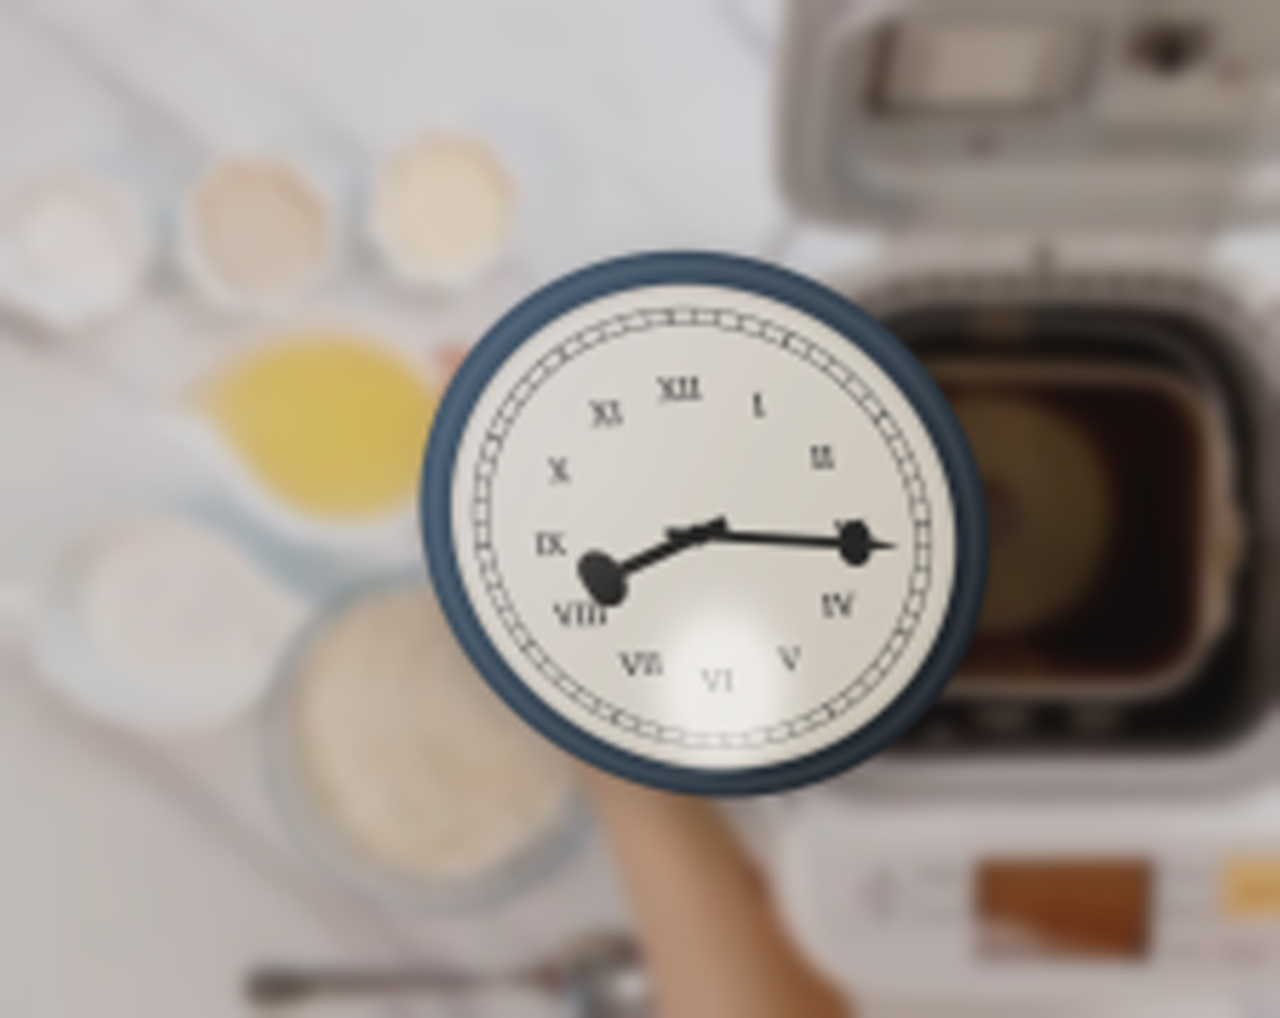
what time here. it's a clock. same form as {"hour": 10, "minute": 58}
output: {"hour": 8, "minute": 16}
